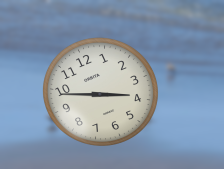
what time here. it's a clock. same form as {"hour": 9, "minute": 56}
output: {"hour": 3, "minute": 49}
